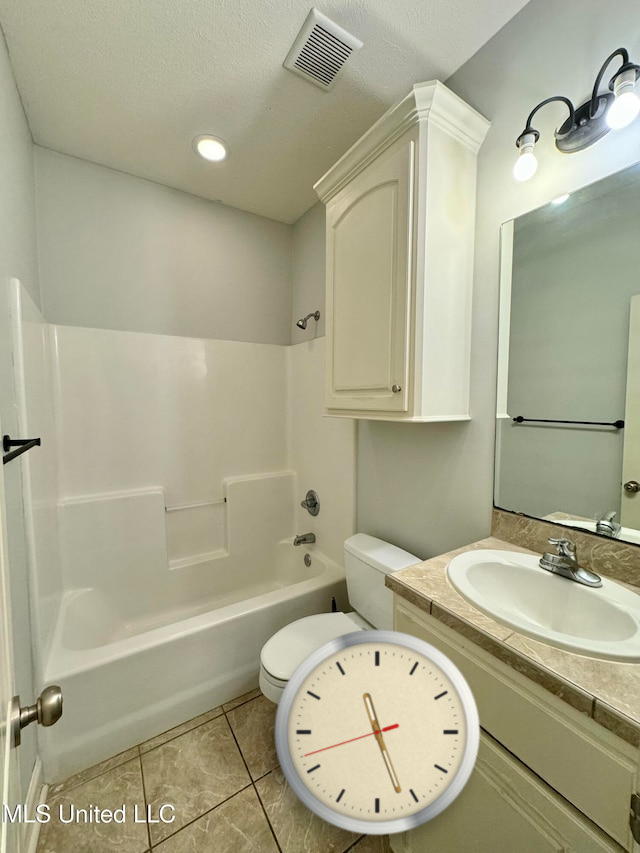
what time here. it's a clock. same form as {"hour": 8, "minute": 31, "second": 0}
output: {"hour": 11, "minute": 26, "second": 42}
